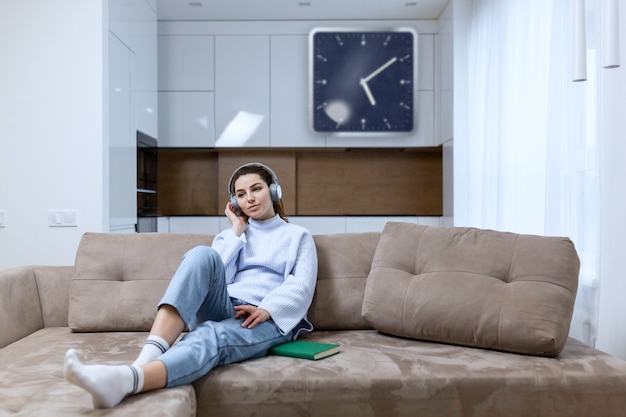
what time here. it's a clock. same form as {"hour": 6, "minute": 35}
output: {"hour": 5, "minute": 9}
